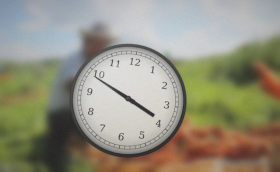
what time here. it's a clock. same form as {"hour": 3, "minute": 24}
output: {"hour": 3, "minute": 49}
